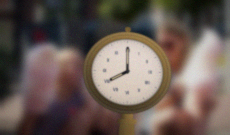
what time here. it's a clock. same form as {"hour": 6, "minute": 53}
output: {"hour": 8, "minute": 0}
